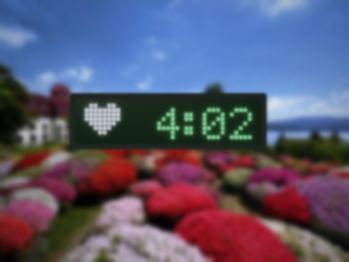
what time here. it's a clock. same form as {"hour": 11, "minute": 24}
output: {"hour": 4, "minute": 2}
